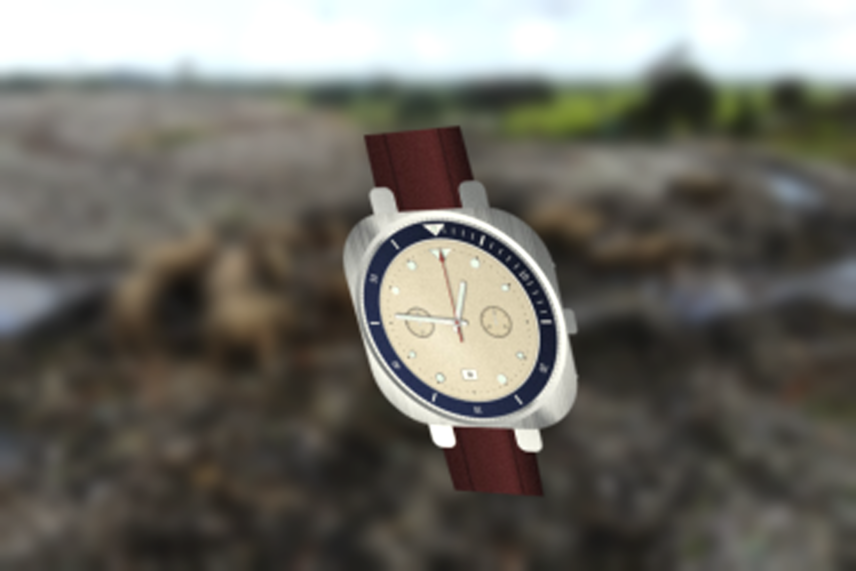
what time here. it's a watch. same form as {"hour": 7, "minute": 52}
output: {"hour": 12, "minute": 46}
